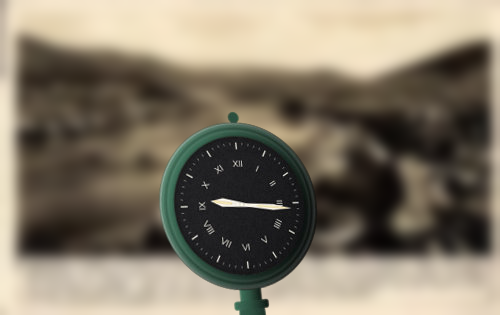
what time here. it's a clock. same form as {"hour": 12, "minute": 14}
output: {"hour": 9, "minute": 16}
